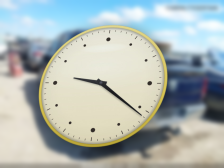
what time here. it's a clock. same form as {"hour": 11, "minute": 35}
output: {"hour": 9, "minute": 21}
